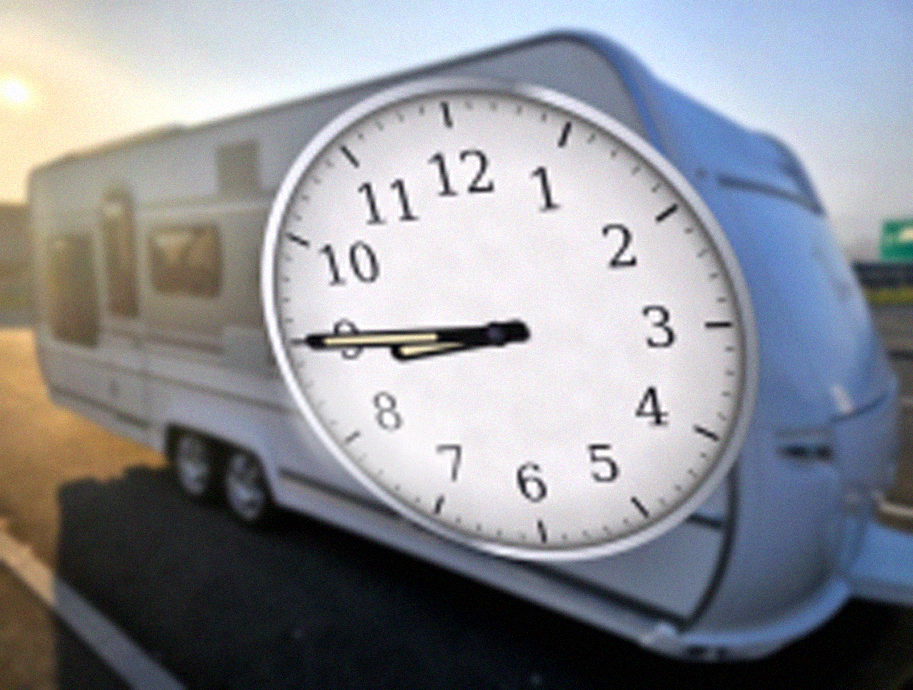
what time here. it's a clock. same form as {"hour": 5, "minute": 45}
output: {"hour": 8, "minute": 45}
